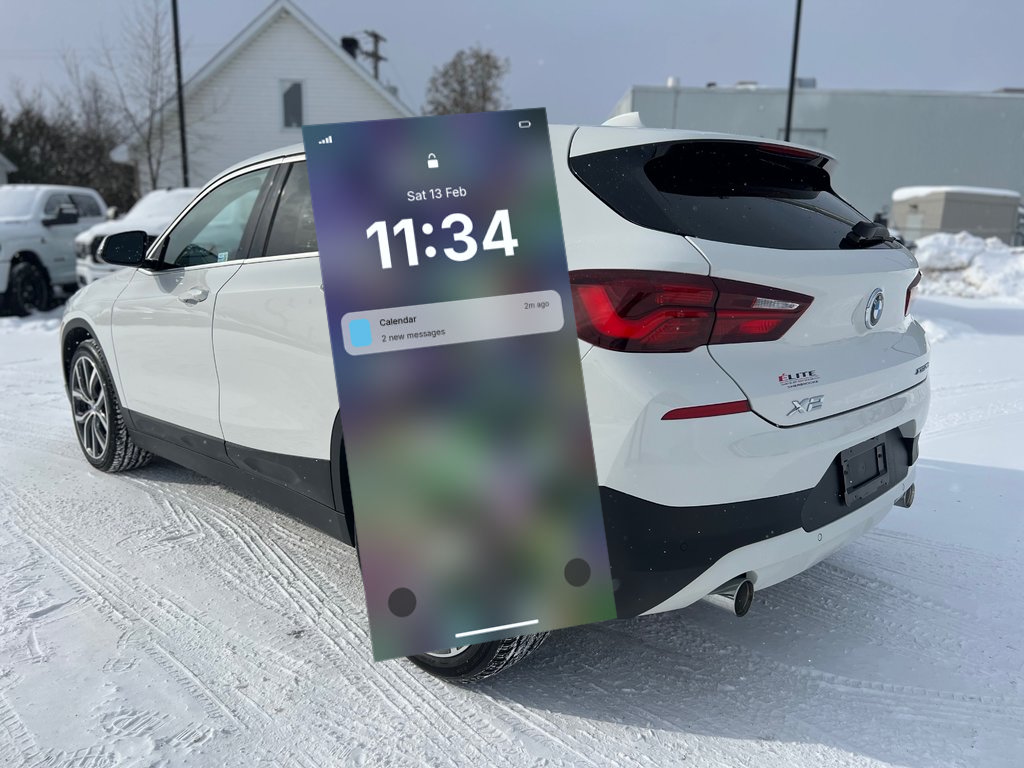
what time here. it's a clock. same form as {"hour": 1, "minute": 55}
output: {"hour": 11, "minute": 34}
